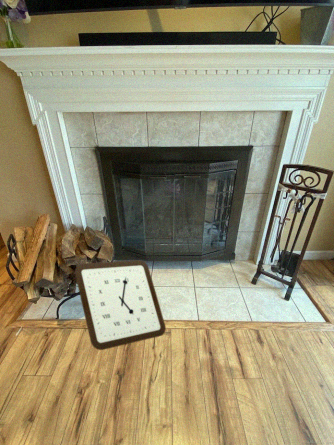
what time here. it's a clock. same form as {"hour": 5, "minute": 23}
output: {"hour": 5, "minute": 4}
